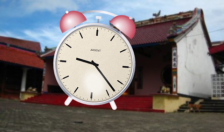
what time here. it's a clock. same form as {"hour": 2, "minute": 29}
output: {"hour": 9, "minute": 23}
